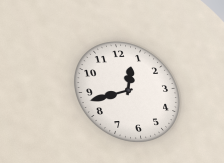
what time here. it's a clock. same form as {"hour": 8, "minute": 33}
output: {"hour": 12, "minute": 43}
